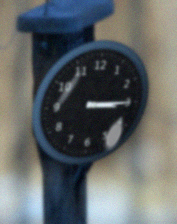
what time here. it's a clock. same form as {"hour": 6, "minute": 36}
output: {"hour": 3, "minute": 15}
